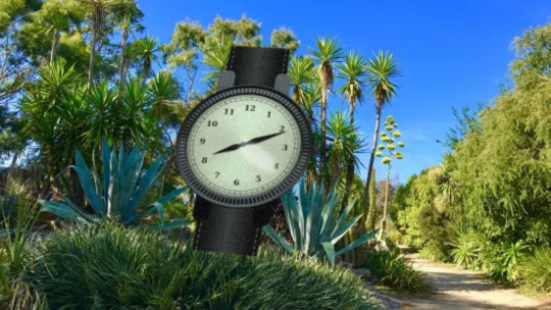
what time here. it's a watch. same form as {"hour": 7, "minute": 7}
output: {"hour": 8, "minute": 11}
